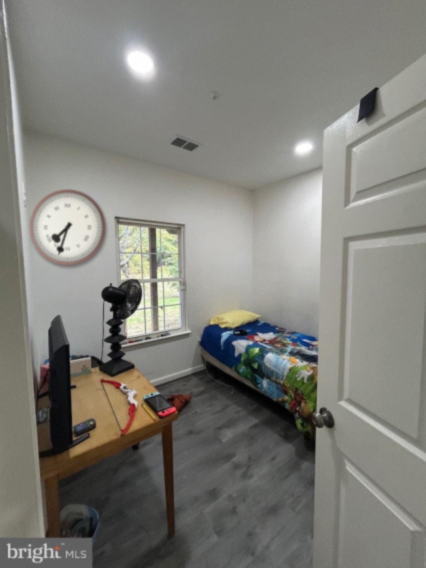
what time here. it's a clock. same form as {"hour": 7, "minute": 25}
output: {"hour": 7, "minute": 33}
